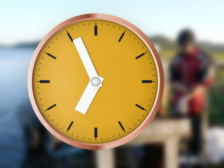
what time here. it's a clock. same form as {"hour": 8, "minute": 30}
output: {"hour": 6, "minute": 56}
